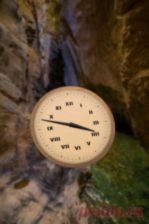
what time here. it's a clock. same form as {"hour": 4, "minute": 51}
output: {"hour": 3, "minute": 48}
